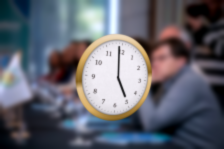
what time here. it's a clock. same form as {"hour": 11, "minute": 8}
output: {"hour": 4, "minute": 59}
